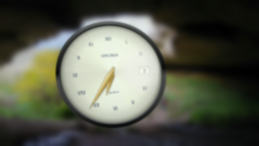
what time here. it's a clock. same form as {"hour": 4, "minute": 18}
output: {"hour": 6, "minute": 36}
